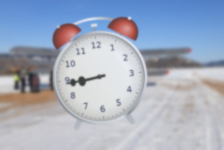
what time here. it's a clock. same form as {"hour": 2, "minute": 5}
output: {"hour": 8, "minute": 44}
